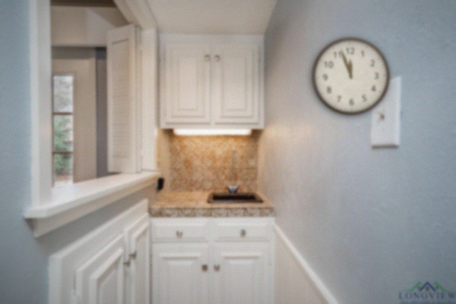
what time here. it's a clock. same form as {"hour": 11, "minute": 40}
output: {"hour": 11, "minute": 57}
